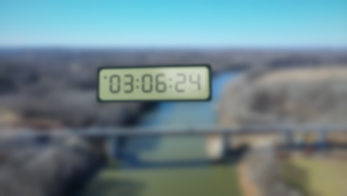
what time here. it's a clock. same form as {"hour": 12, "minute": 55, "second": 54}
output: {"hour": 3, "minute": 6, "second": 24}
